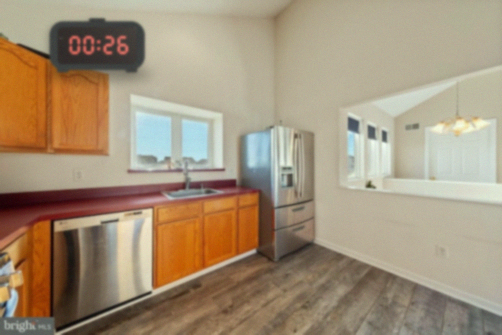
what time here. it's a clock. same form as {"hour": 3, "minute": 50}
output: {"hour": 0, "minute": 26}
